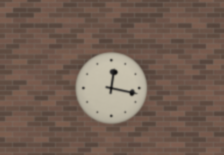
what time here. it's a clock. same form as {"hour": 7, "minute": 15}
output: {"hour": 12, "minute": 17}
